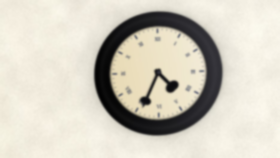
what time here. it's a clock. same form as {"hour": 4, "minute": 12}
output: {"hour": 4, "minute": 34}
